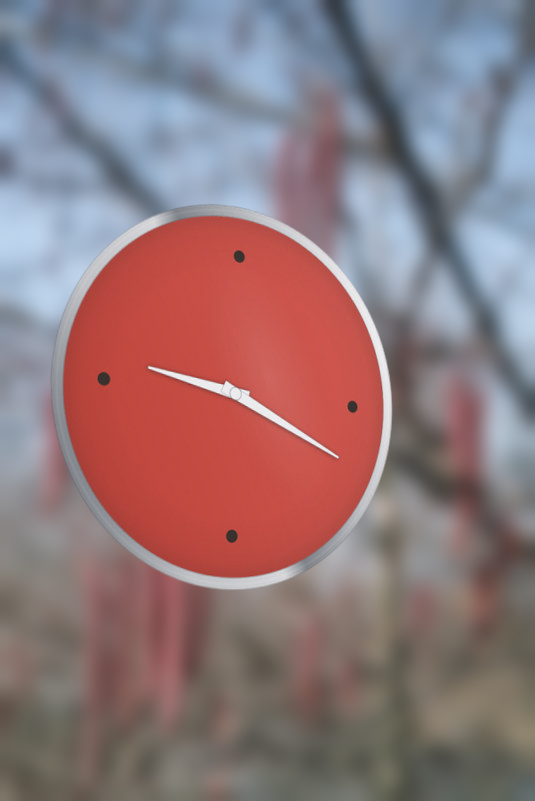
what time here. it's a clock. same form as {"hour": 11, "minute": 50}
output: {"hour": 9, "minute": 19}
